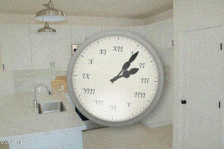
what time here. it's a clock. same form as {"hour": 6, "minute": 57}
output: {"hour": 2, "minute": 6}
